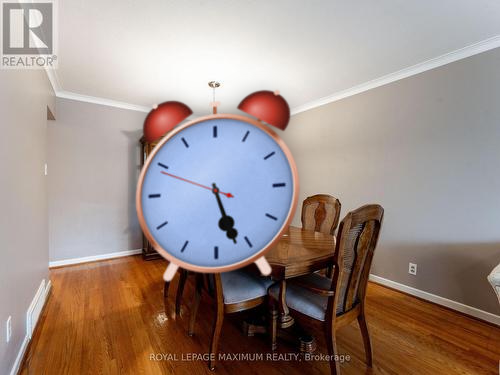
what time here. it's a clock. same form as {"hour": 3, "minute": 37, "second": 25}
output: {"hour": 5, "minute": 26, "second": 49}
